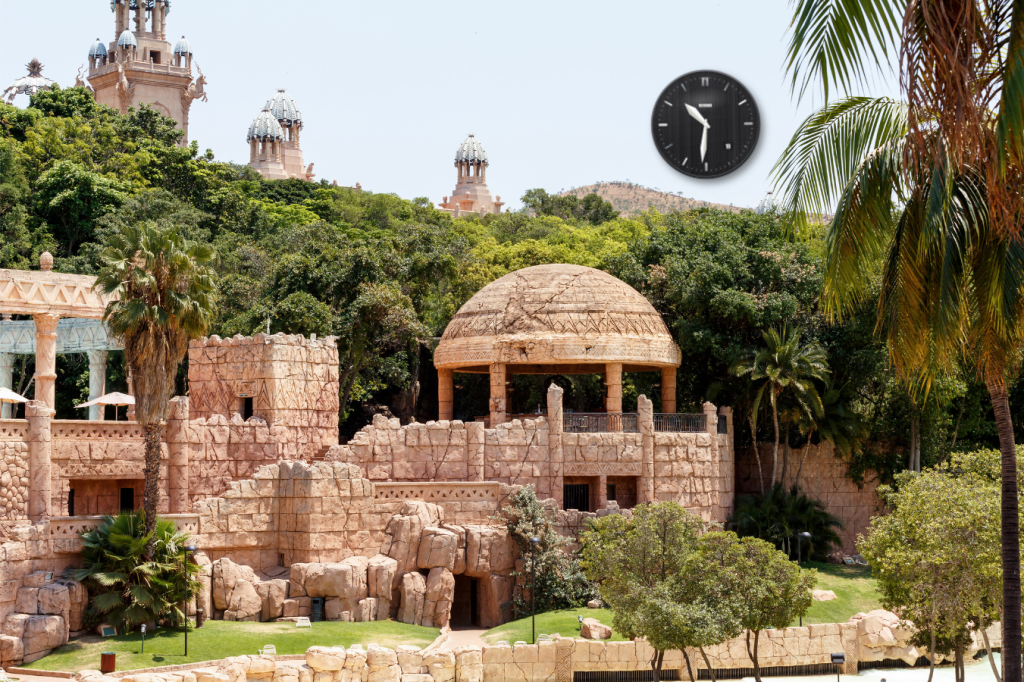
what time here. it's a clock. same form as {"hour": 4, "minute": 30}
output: {"hour": 10, "minute": 31}
